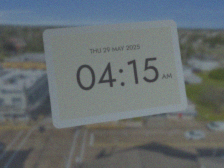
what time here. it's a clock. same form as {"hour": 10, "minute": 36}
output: {"hour": 4, "minute": 15}
